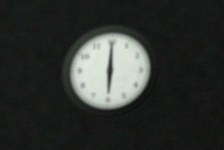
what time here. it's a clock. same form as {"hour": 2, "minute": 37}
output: {"hour": 6, "minute": 0}
